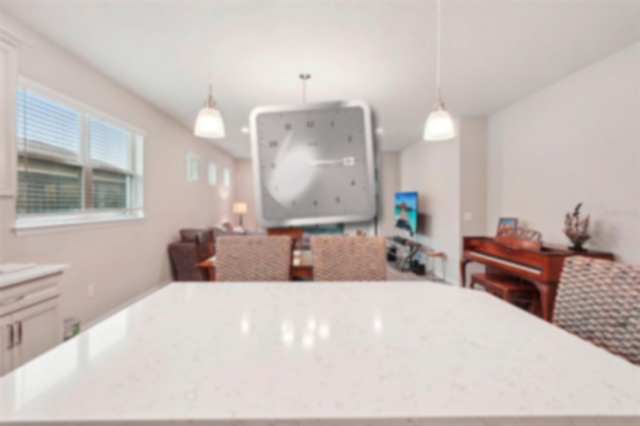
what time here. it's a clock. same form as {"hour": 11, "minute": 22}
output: {"hour": 3, "minute": 15}
